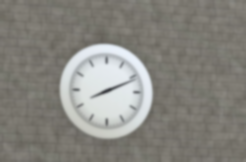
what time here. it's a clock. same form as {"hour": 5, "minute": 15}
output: {"hour": 8, "minute": 11}
